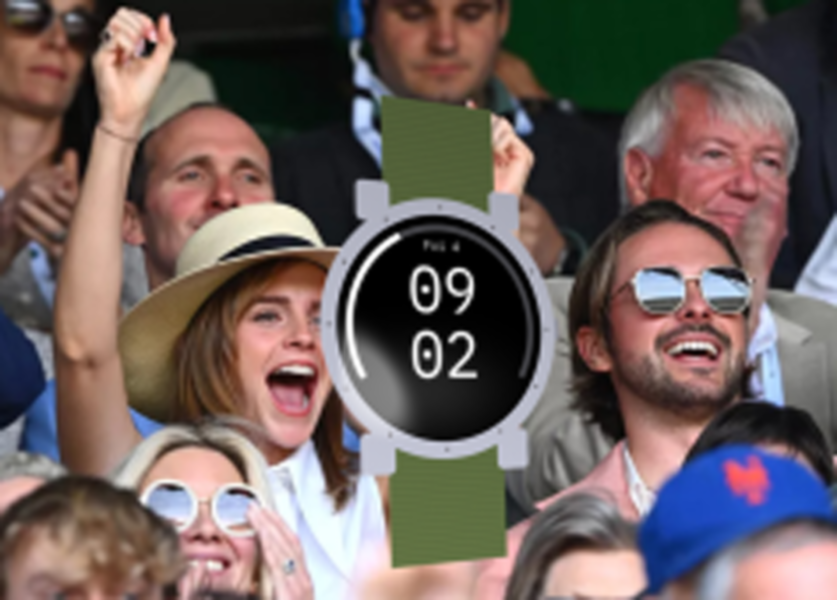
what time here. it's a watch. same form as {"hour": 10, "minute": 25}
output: {"hour": 9, "minute": 2}
